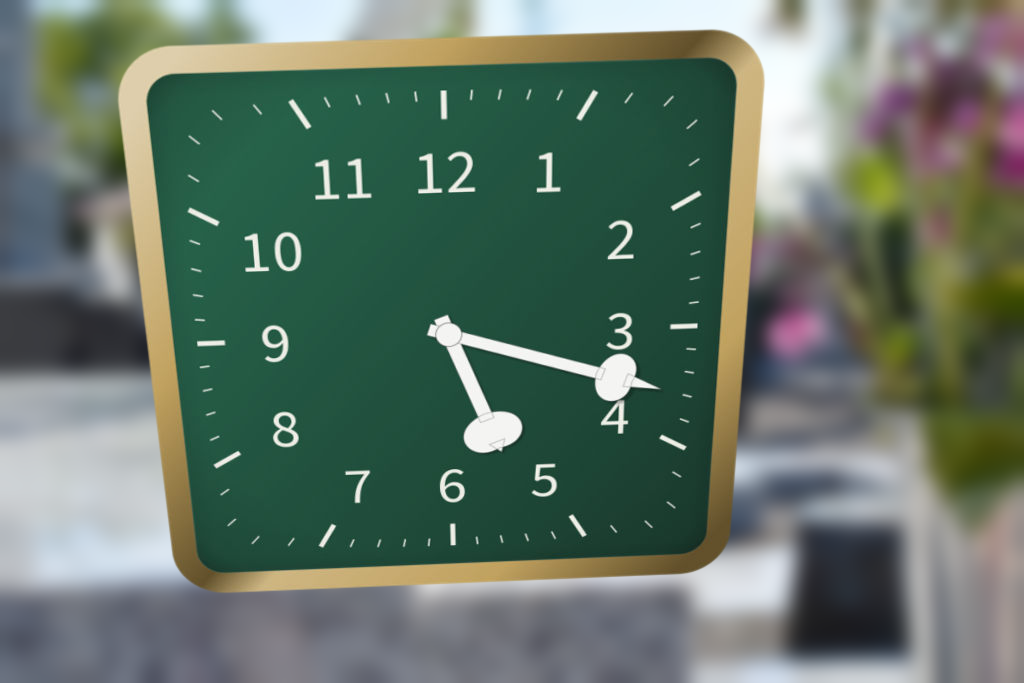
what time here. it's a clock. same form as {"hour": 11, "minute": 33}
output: {"hour": 5, "minute": 18}
